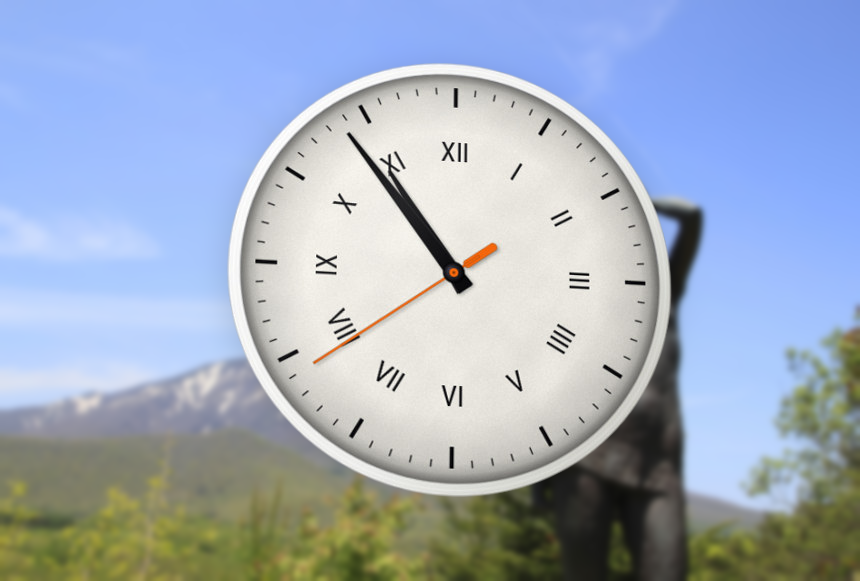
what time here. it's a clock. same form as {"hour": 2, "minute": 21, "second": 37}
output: {"hour": 10, "minute": 53, "second": 39}
